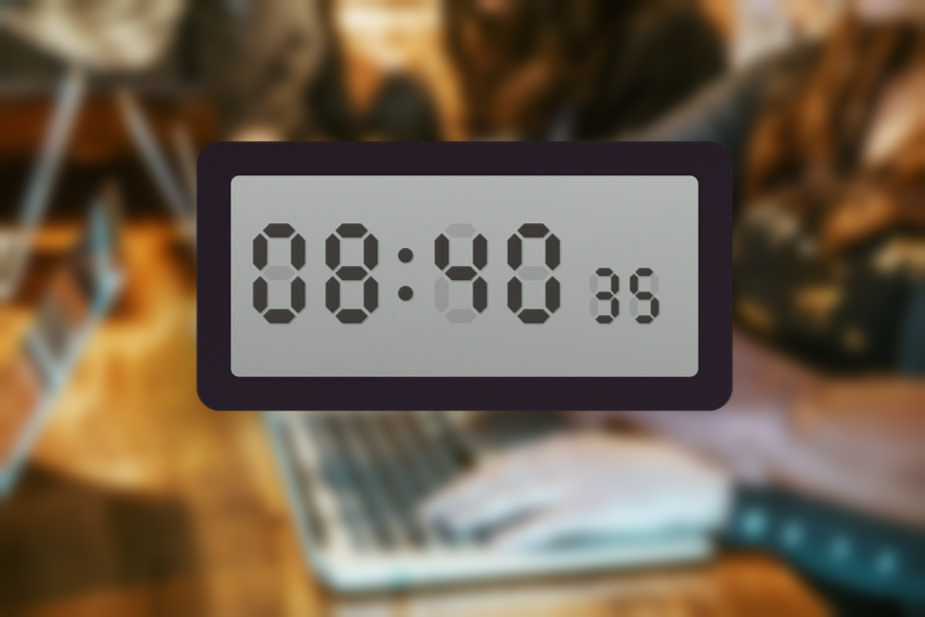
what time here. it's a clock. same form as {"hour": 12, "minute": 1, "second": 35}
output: {"hour": 8, "minute": 40, "second": 35}
